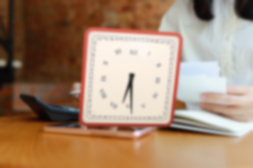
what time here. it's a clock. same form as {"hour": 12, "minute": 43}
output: {"hour": 6, "minute": 29}
